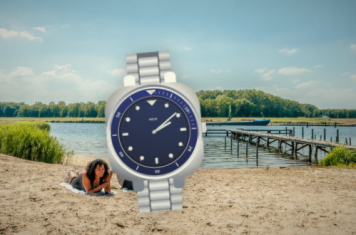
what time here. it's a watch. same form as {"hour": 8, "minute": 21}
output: {"hour": 2, "minute": 9}
